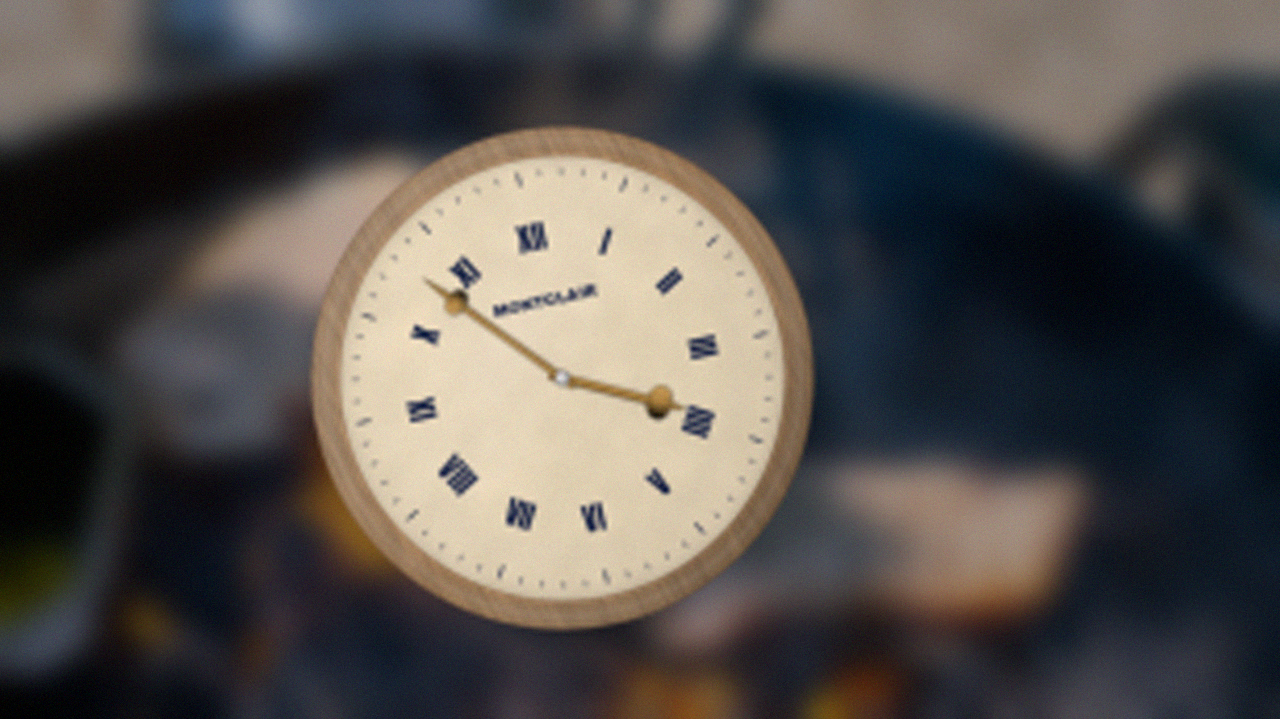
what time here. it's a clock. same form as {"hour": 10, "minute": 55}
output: {"hour": 3, "minute": 53}
